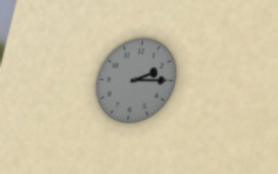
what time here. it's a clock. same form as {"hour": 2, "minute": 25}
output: {"hour": 2, "minute": 15}
